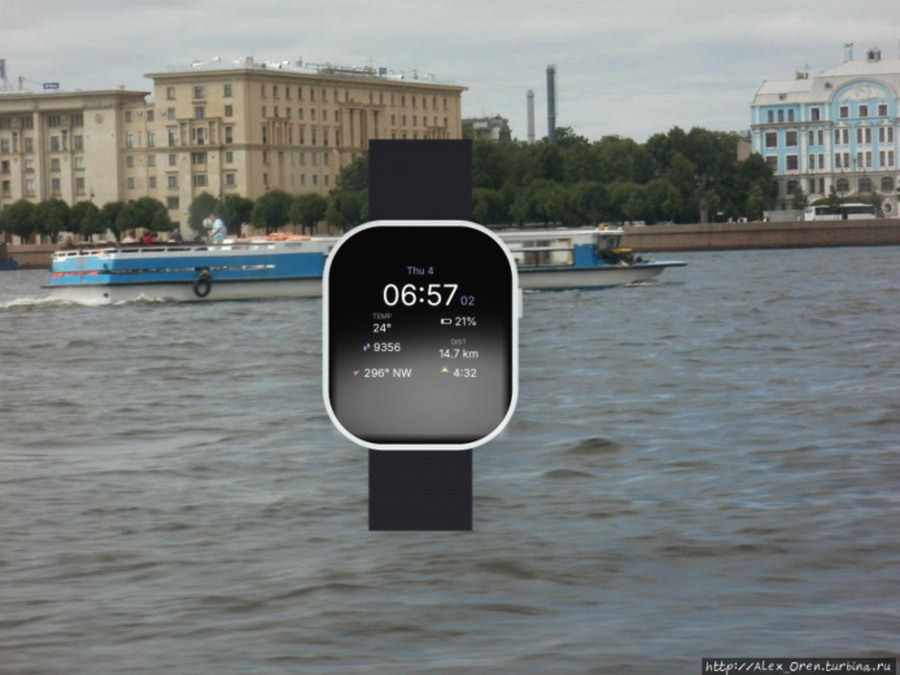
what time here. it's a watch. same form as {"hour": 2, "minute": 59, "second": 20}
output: {"hour": 6, "minute": 57, "second": 2}
